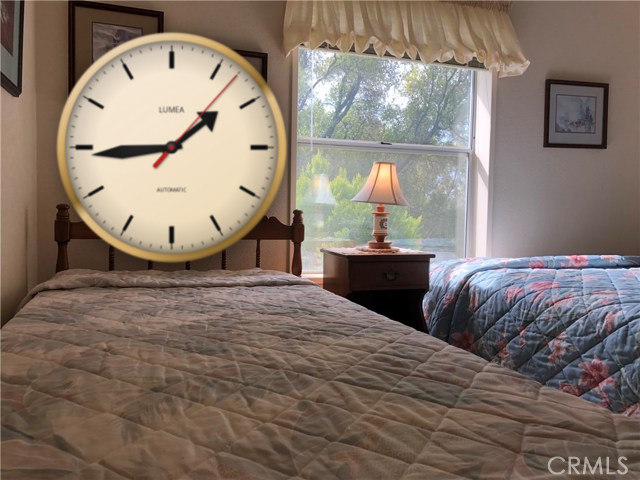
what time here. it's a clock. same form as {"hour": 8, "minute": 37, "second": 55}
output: {"hour": 1, "minute": 44, "second": 7}
